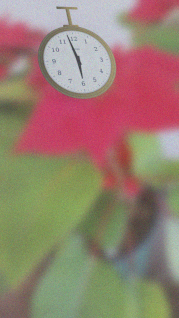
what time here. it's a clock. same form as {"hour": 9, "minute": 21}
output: {"hour": 5, "minute": 58}
